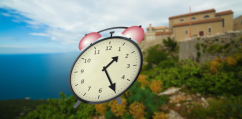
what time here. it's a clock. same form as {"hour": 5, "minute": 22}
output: {"hour": 1, "minute": 25}
